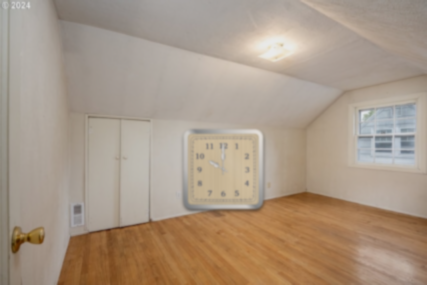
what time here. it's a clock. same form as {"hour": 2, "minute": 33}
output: {"hour": 10, "minute": 0}
